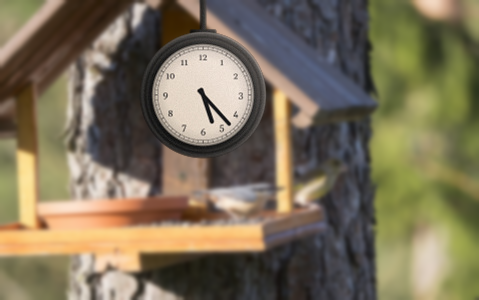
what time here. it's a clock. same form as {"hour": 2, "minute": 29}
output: {"hour": 5, "minute": 23}
